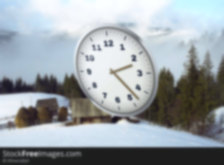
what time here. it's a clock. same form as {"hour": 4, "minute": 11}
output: {"hour": 2, "minute": 23}
